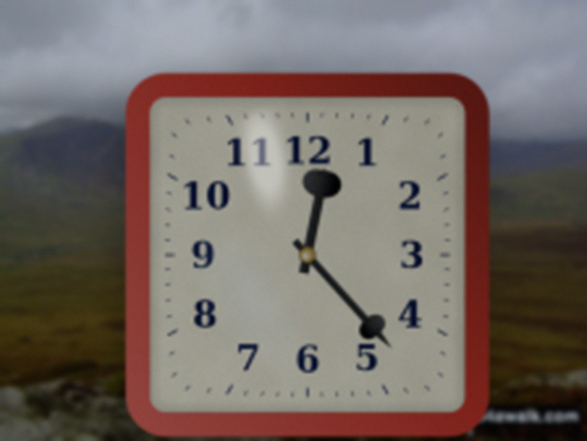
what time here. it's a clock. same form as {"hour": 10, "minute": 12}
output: {"hour": 12, "minute": 23}
